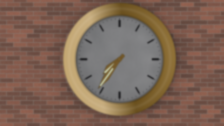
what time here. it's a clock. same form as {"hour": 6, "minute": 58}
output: {"hour": 7, "minute": 36}
